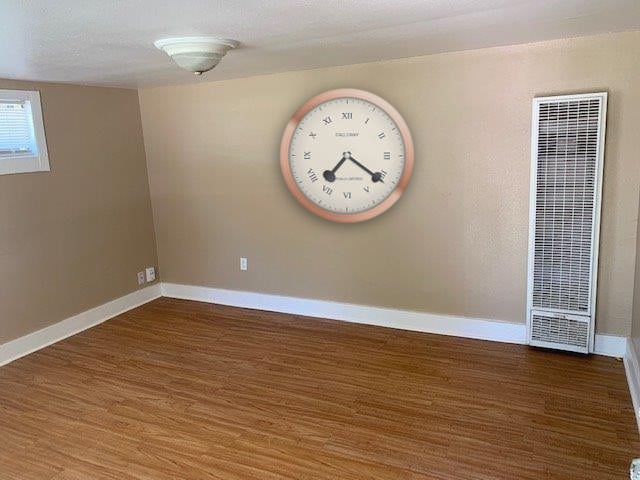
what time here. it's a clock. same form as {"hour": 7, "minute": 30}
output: {"hour": 7, "minute": 21}
